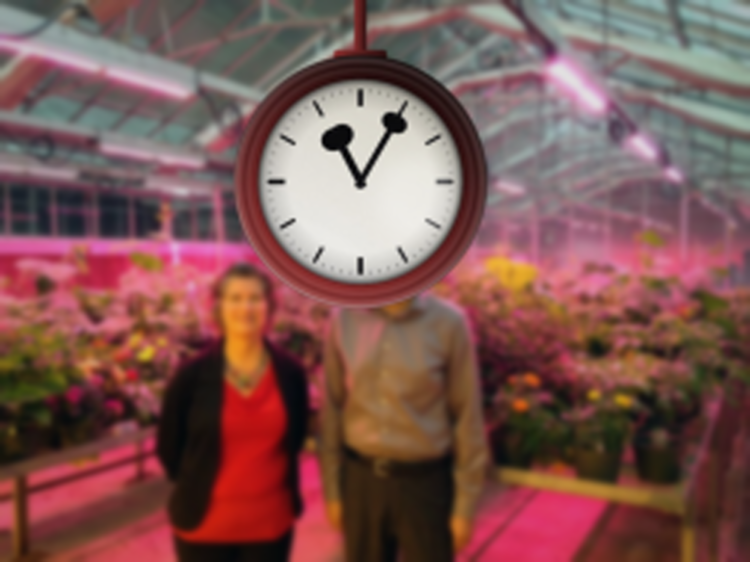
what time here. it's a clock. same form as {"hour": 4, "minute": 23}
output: {"hour": 11, "minute": 5}
